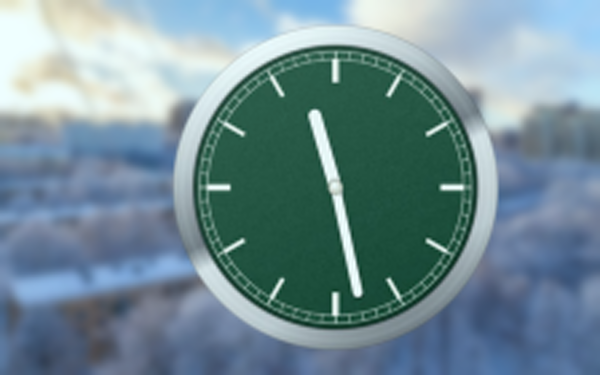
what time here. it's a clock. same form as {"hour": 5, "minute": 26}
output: {"hour": 11, "minute": 28}
